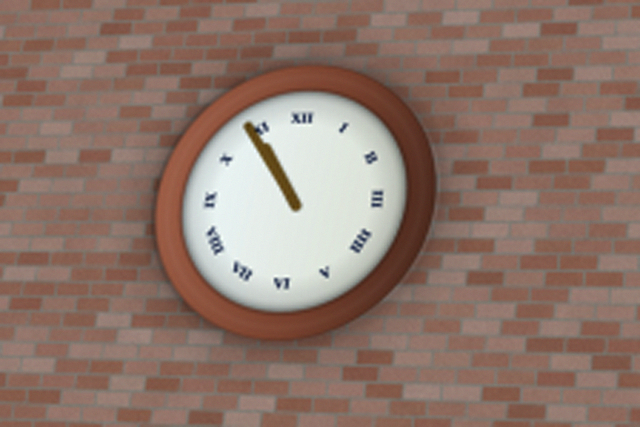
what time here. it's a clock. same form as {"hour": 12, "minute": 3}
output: {"hour": 10, "minute": 54}
